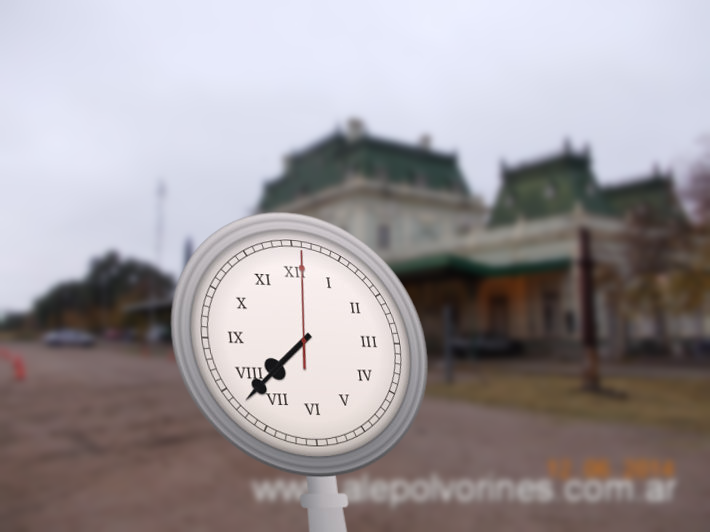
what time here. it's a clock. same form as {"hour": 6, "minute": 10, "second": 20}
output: {"hour": 7, "minute": 38, "second": 1}
